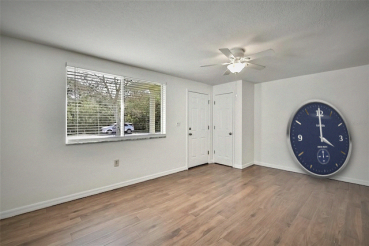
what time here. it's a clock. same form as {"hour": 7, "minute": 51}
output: {"hour": 4, "minute": 0}
